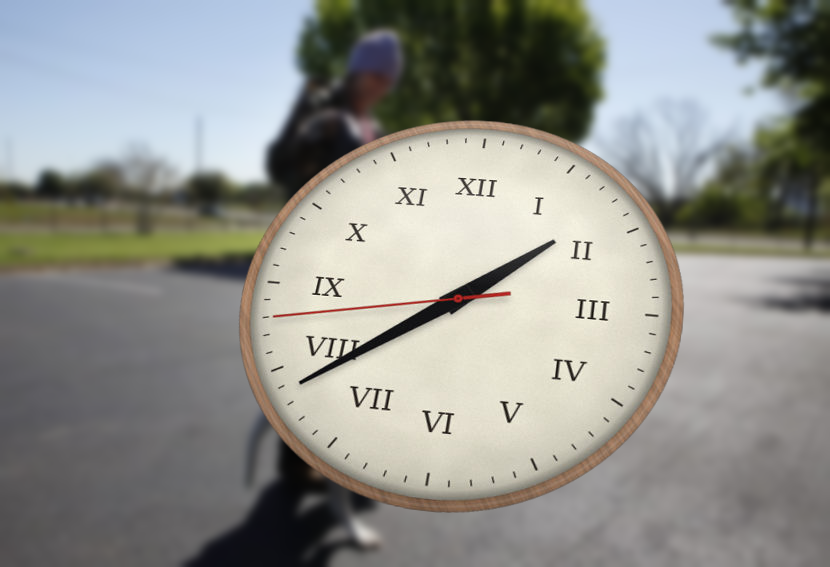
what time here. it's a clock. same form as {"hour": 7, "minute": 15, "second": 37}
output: {"hour": 1, "minute": 38, "second": 43}
